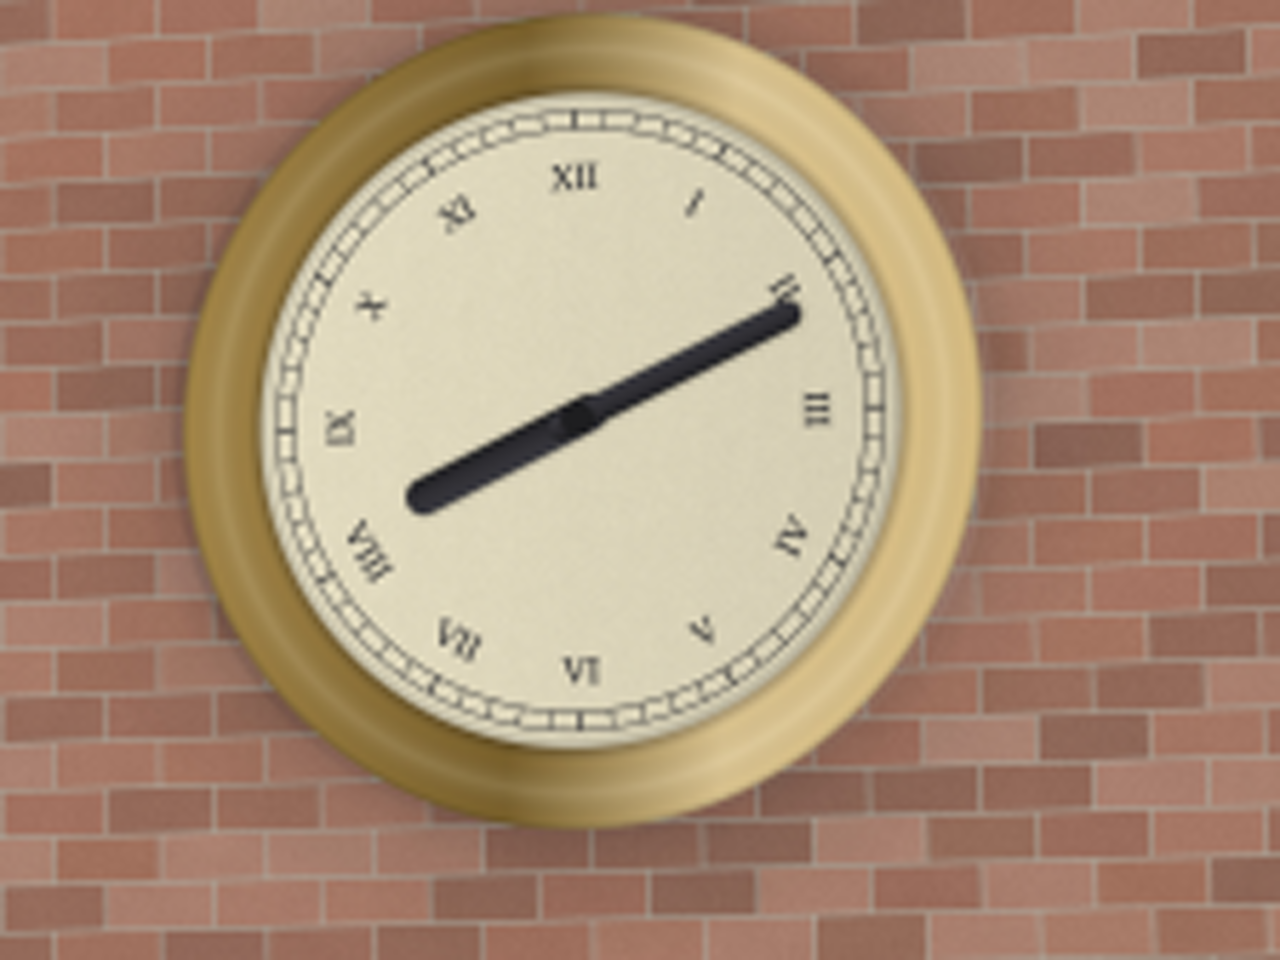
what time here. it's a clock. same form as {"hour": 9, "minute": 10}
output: {"hour": 8, "minute": 11}
